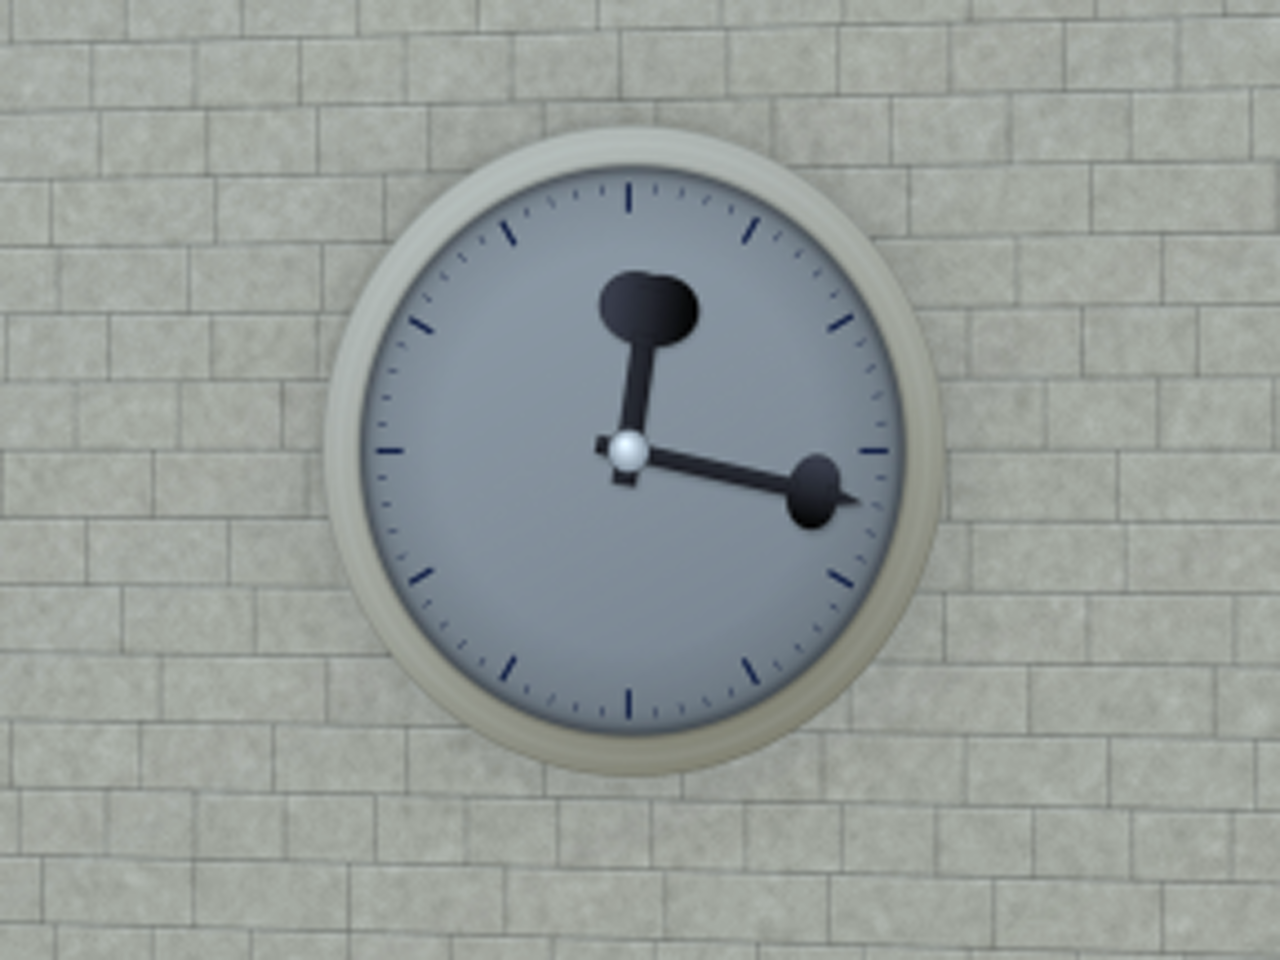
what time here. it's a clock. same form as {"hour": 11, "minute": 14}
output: {"hour": 12, "minute": 17}
